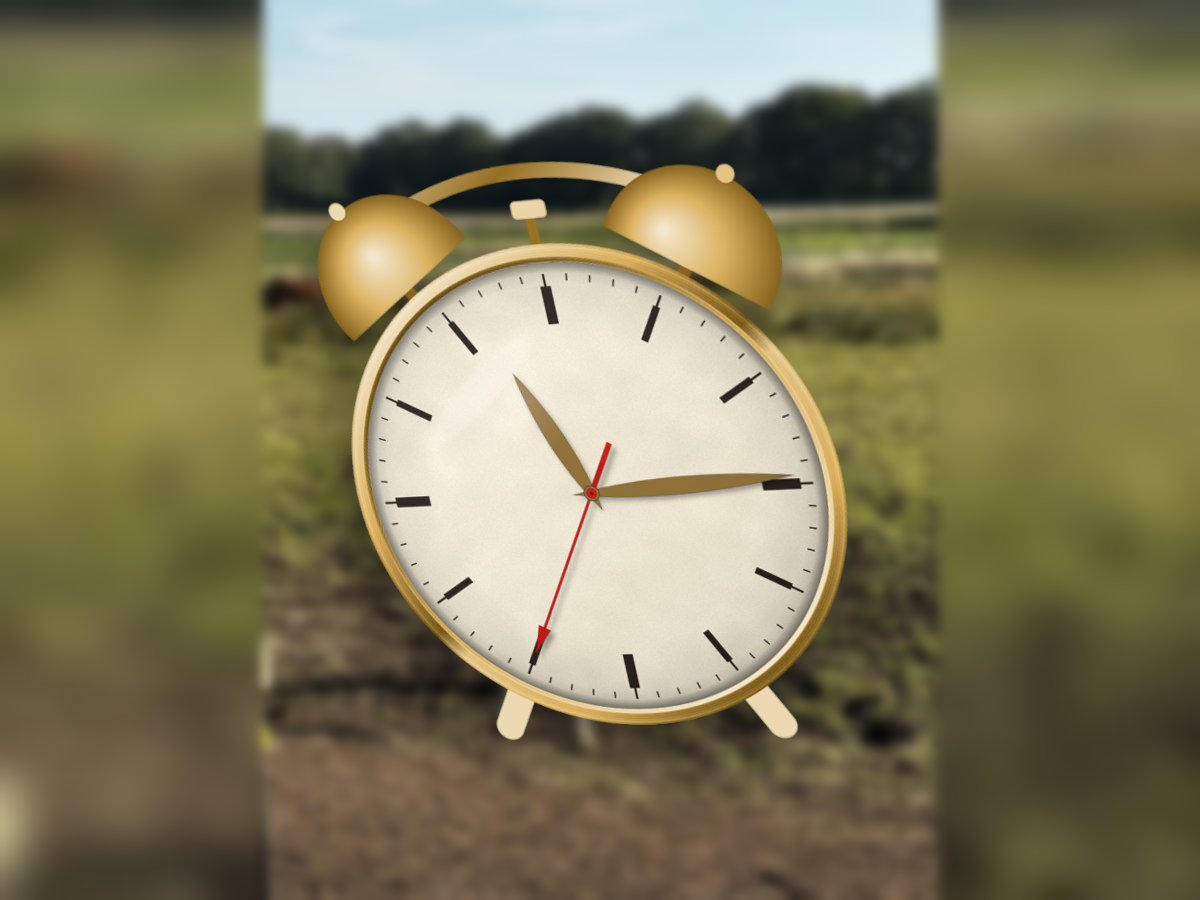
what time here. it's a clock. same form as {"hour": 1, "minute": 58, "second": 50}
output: {"hour": 11, "minute": 14, "second": 35}
